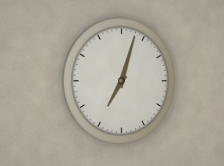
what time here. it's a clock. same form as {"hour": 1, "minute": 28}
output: {"hour": 7, "minute": 3}
